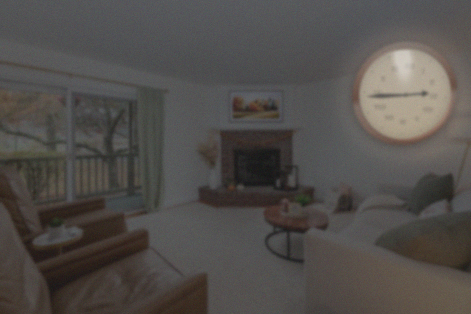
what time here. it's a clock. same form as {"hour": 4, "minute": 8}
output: {"hour": 2, "minute": 44}
